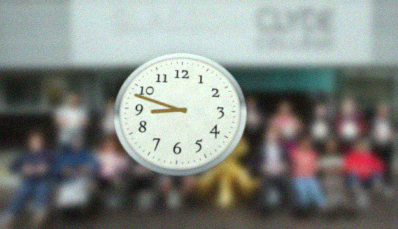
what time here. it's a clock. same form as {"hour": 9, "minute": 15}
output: {"hour": 8, "minute": 48}
